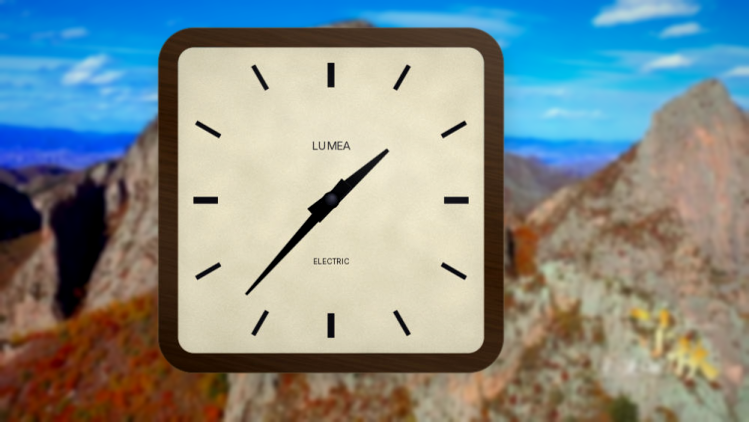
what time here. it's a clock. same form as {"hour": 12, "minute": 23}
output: {"hour": 1, "minute": 37}
